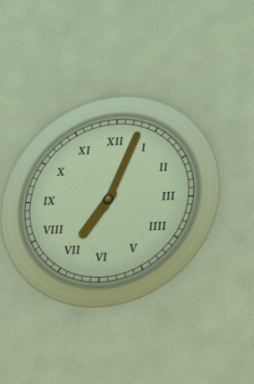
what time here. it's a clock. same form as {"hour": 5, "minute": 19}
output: {"hour": 7, "minute": 3}
